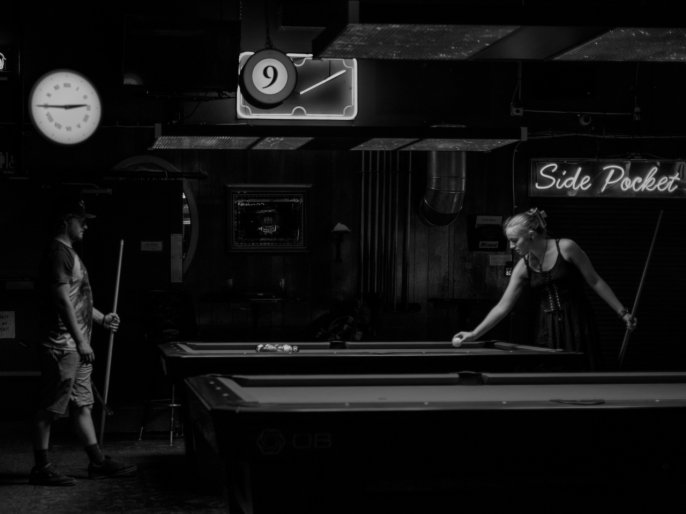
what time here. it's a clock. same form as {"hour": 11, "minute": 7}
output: {"hour": 2, "minute": 45}
